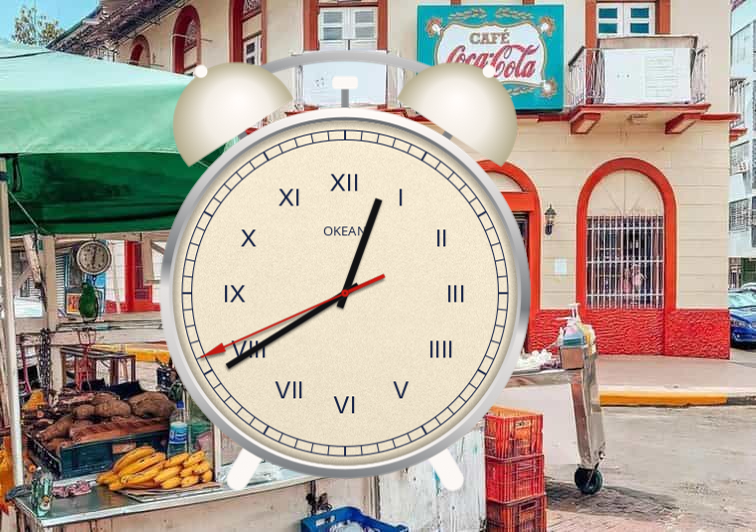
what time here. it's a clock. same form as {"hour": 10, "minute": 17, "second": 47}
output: {"hour": 12, "minute": 39, "second": 41}
